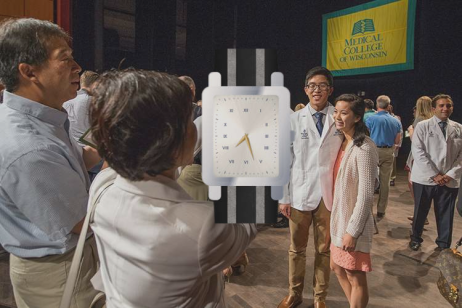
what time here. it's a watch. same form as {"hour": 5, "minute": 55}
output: {"hour": 7, "minute": 27}
